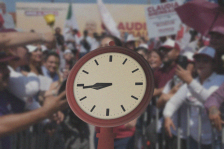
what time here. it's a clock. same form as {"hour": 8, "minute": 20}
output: {"hour": 8, "minute": 44}
